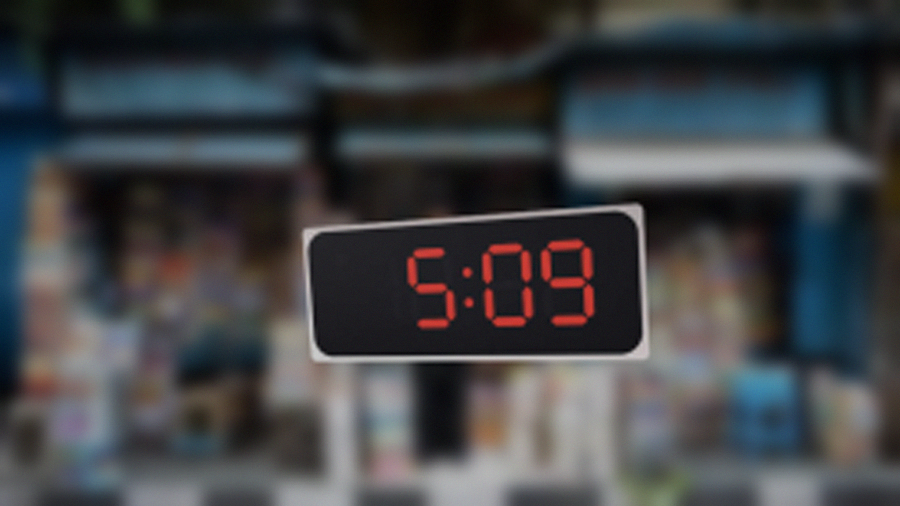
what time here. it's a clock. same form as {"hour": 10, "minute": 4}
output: {"hour": 5, "minute": 9}
